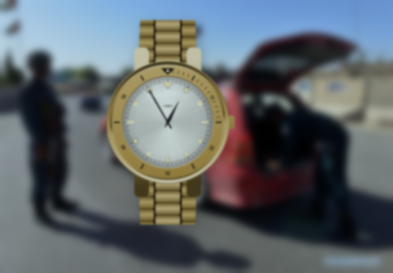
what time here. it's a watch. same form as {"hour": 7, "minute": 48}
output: {"hour": 12, "minute": 55}
